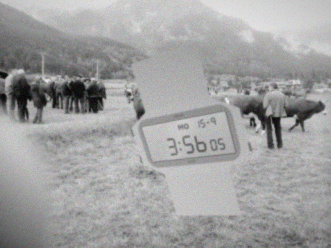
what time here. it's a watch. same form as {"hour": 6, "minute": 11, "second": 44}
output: {"hour": 3, "minute": 56, "second": 5}
